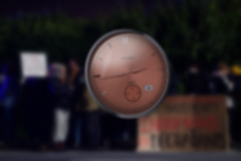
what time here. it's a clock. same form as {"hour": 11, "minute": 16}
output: {"hour": 2, "minute": 44}
